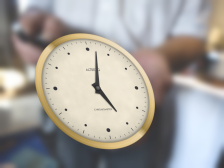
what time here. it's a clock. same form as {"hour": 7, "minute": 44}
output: {"hour": 5, "minute": 2}
